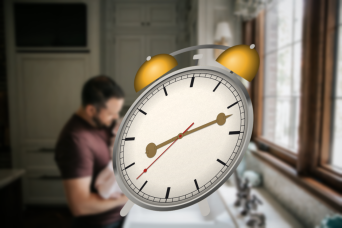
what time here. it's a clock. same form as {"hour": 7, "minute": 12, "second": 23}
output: {"hour": 8, "minute": 11, "second": 37}
